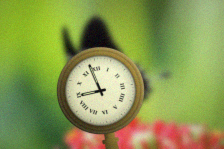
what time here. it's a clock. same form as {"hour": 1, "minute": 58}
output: {"hour": 8, "minute": 58}
